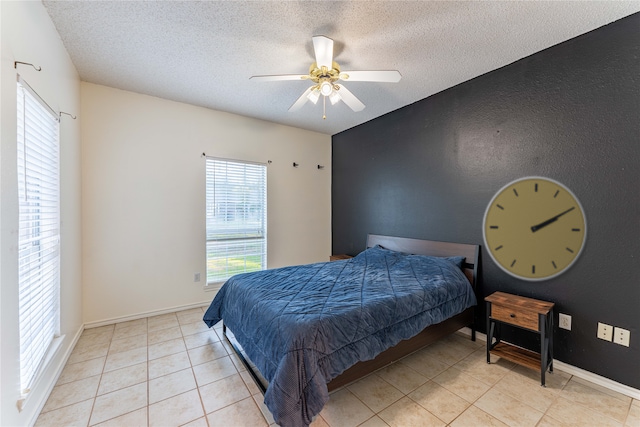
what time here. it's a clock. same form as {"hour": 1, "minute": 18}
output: {"hour": 2, "minute": 10}
